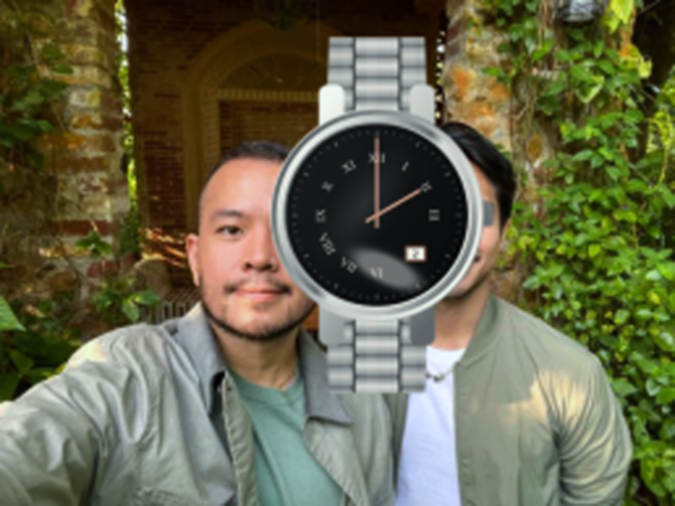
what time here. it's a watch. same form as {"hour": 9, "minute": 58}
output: {"hour": 2, "minute": 0}
